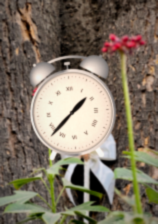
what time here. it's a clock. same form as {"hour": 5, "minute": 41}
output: {"hour": 1, "minute": 38}
